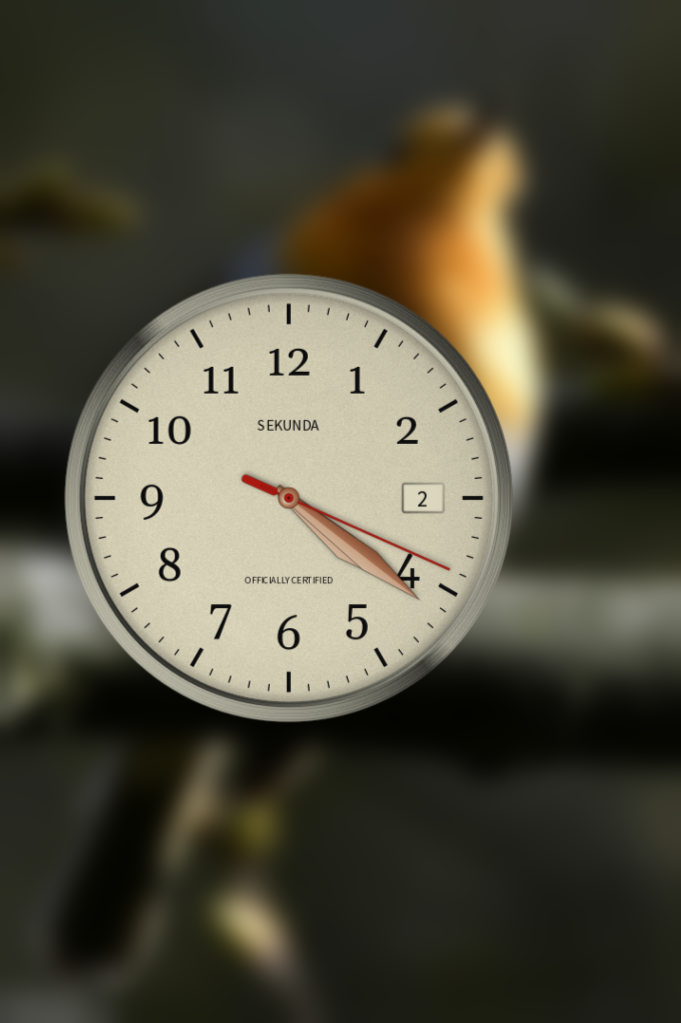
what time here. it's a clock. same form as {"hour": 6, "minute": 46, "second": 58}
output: {"hour": 4, "minute": 21, "second": 19}
